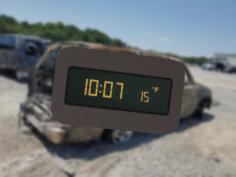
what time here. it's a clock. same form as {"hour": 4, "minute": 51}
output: {"hour": 10, "minute": 7}
